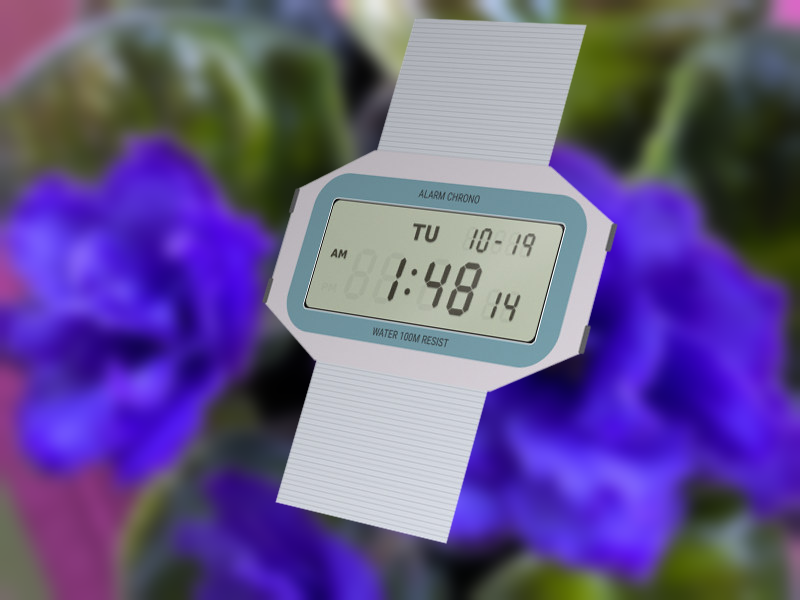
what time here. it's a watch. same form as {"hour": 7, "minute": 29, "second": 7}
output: {"hour": 1, "minute": 48, "second": 14}
